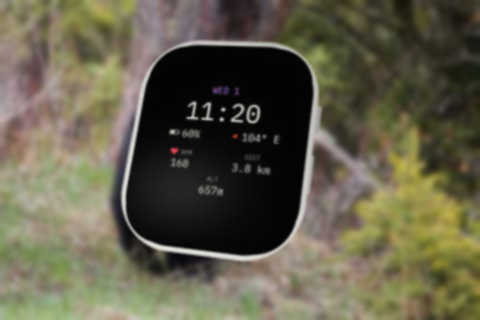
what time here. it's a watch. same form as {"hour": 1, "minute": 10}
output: {"hour": 11, "minute": 20}
